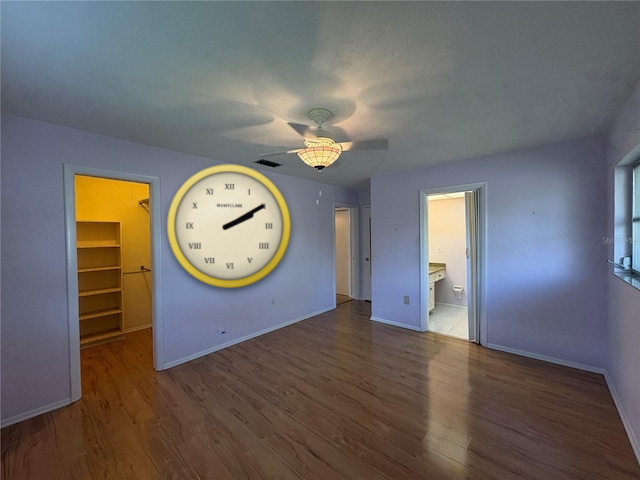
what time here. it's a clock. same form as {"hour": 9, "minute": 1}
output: {"hour": 2, "minute": 10}
